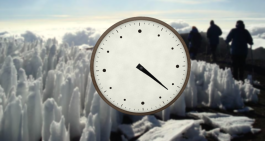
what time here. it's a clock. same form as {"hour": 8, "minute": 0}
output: {"hour": 4, "minute": 22}
